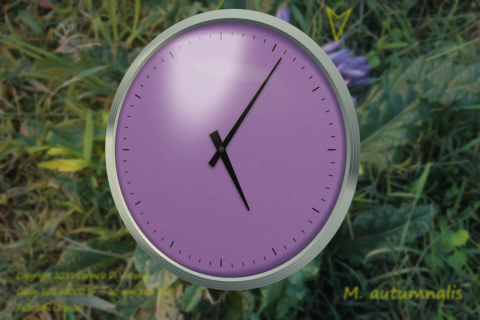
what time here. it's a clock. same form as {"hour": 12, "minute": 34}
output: {"hour": 5, "minute": 6}
